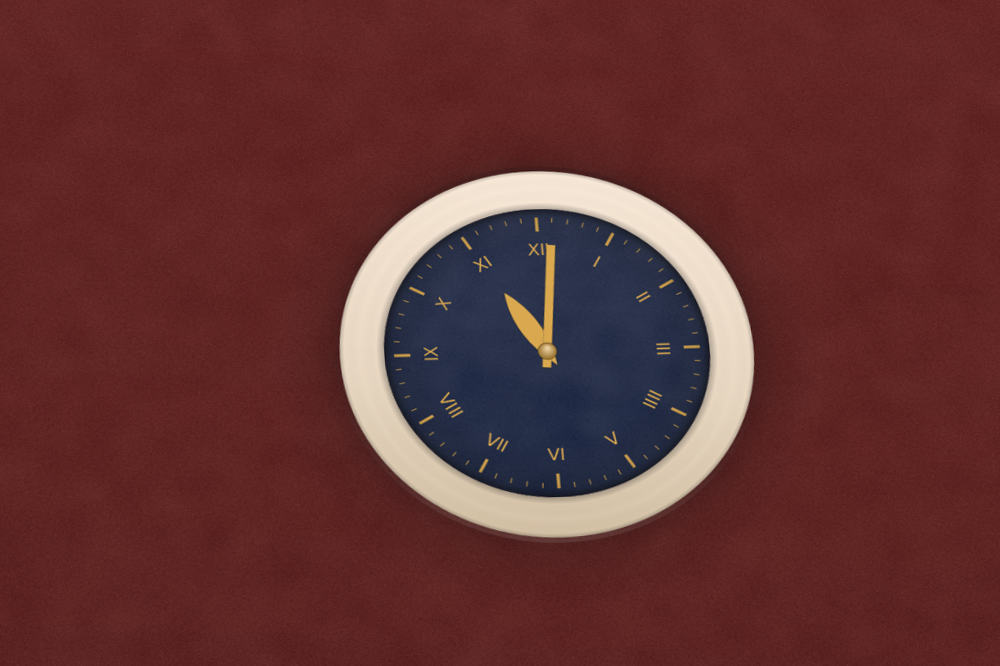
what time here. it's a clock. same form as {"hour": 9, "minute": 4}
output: {"hour": 11, "minute": 1}
